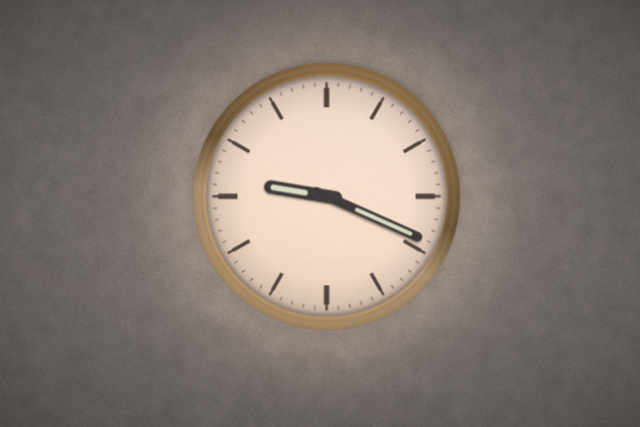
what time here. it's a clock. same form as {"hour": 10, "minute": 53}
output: {"hour": 9, "minute": 19}
